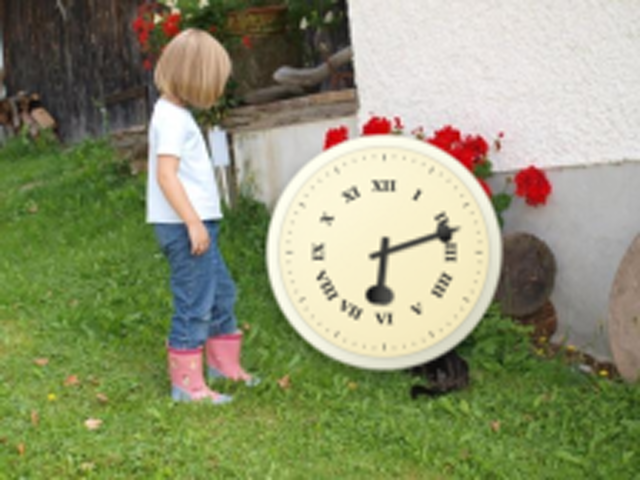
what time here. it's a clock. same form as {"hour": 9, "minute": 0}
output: {"hour": 6, "minute": 12}
